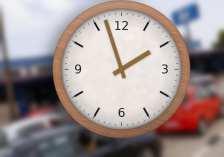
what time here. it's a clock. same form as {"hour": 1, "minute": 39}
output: {"hour": 1, "minute": 57}
